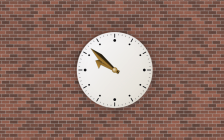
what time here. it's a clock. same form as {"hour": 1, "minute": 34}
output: {"hour": 9, "minute": 52}
